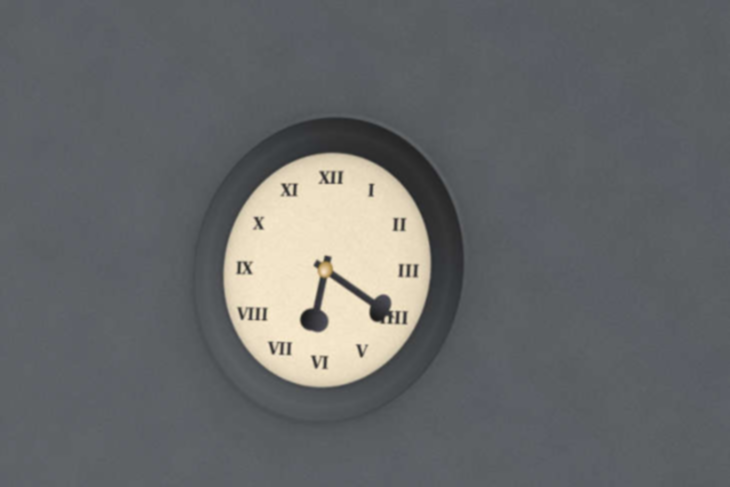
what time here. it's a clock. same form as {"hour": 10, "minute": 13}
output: {"hour": 6, "minute": 20}
